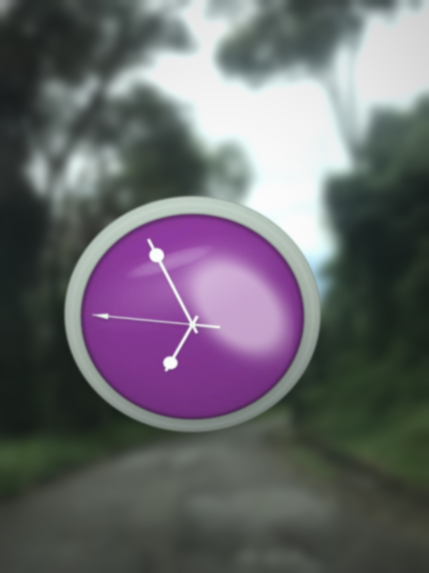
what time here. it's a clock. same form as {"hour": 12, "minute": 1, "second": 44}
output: {"hour": 6, "minute": 55, "second": 46}
